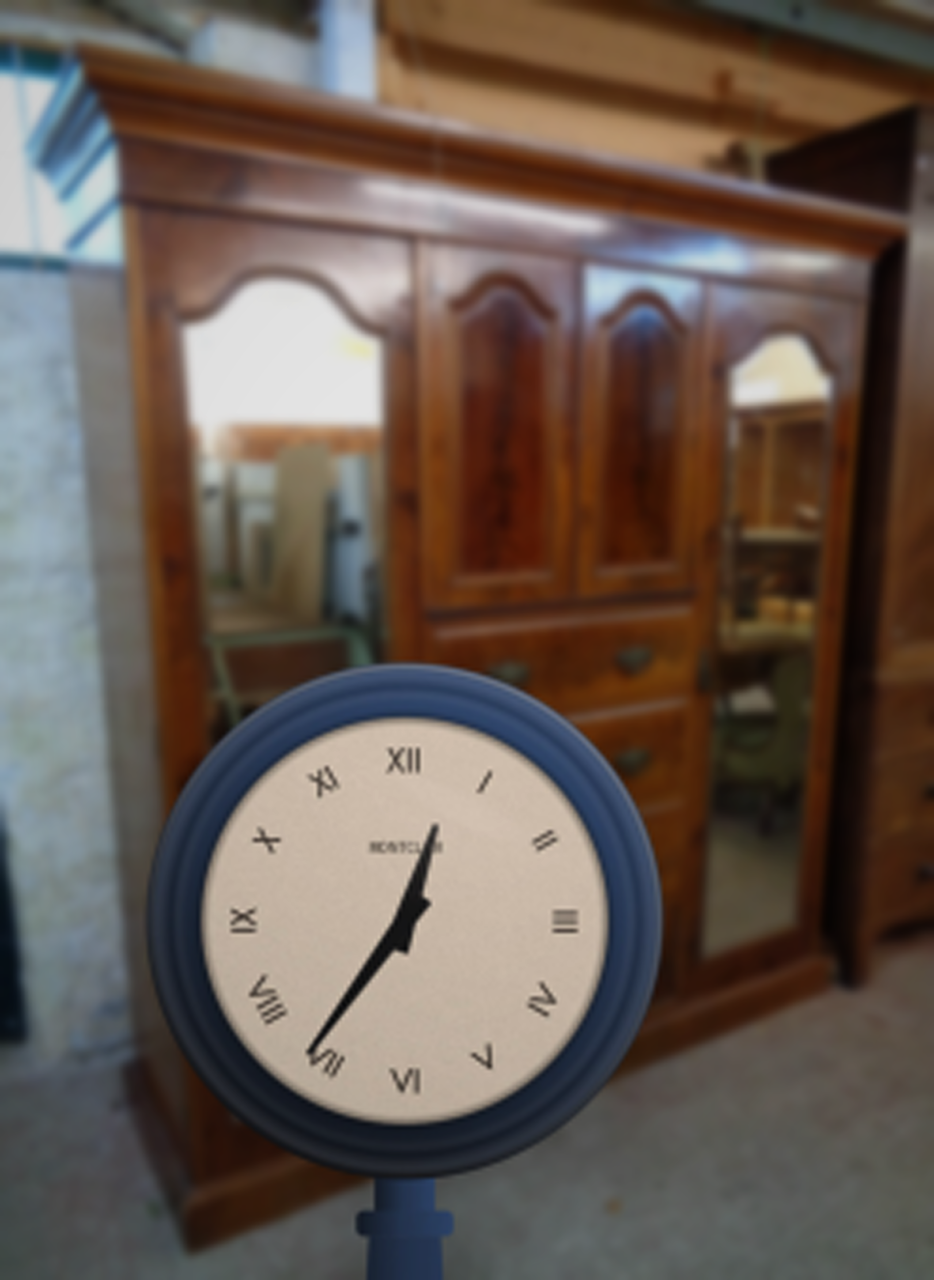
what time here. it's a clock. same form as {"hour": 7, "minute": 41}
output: {"hour": 12, "minute": 36}
